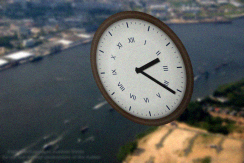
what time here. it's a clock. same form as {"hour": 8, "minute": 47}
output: {"hour": 2, "minute": 21}
